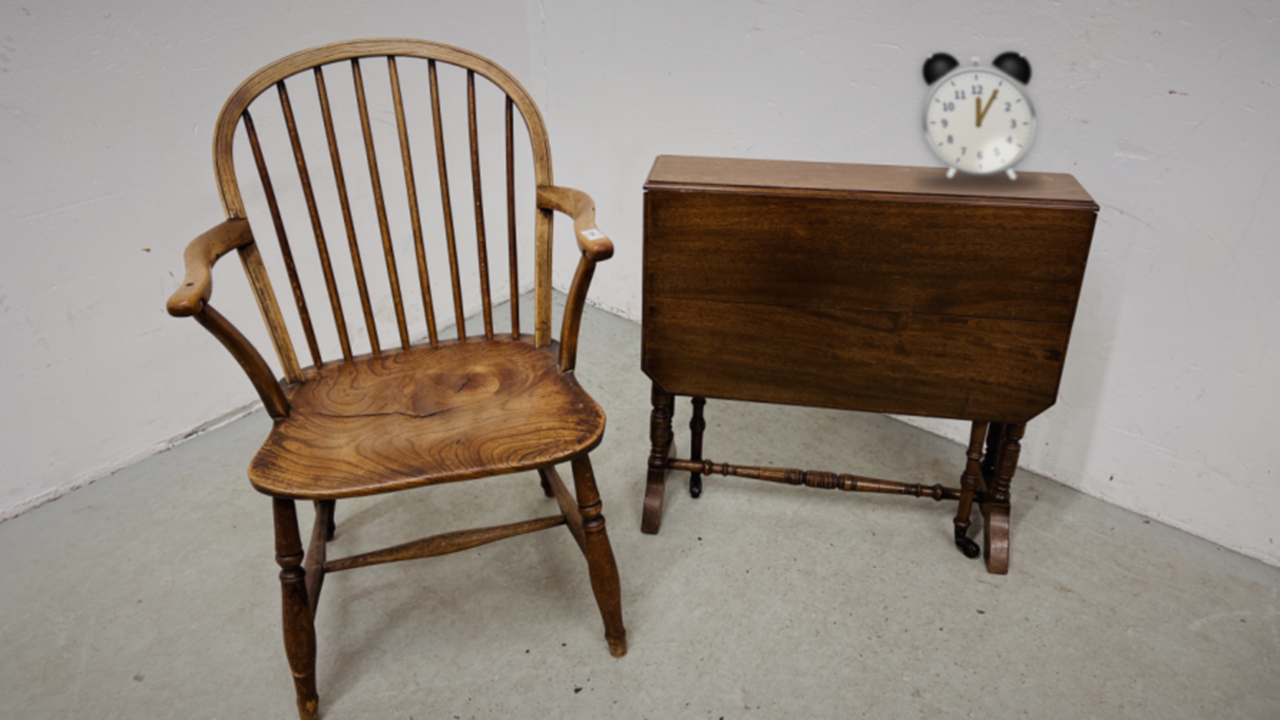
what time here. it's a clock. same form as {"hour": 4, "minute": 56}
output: {"hour": 12, "minute": 5}
